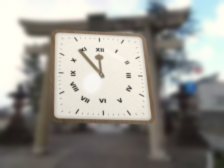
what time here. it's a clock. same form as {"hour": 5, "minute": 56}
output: {"hour": 11, "minute": 54}
